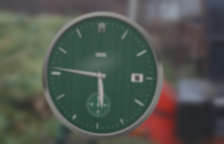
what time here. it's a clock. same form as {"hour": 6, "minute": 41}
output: {"hour": 5, "minute": 46}
